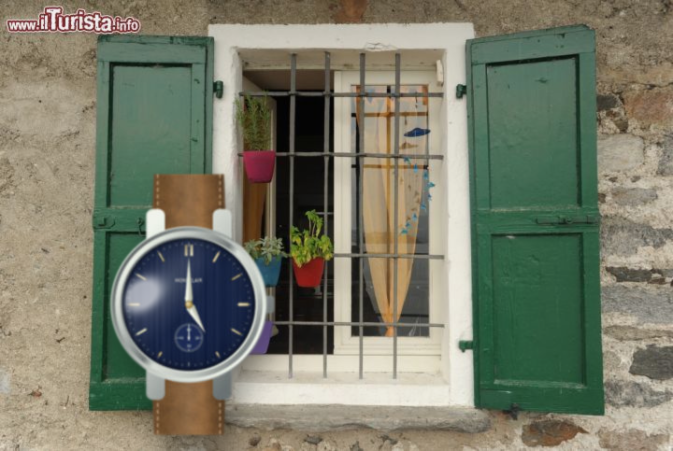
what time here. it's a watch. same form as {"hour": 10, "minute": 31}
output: {"hour": 5, "minute": 0}
